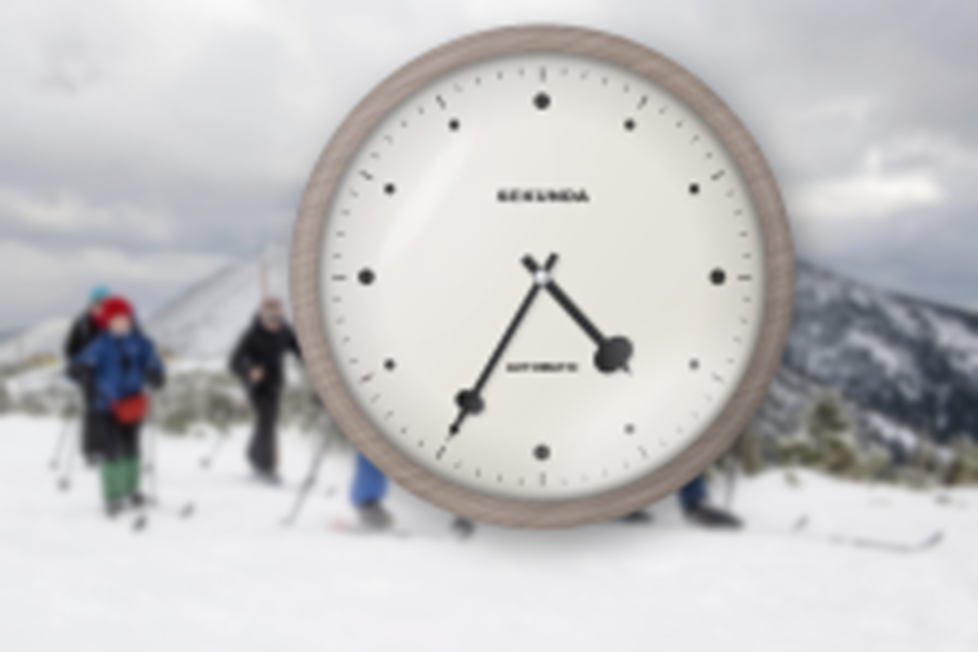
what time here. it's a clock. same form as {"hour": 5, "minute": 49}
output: {"hour": 4, "minute": 35}
